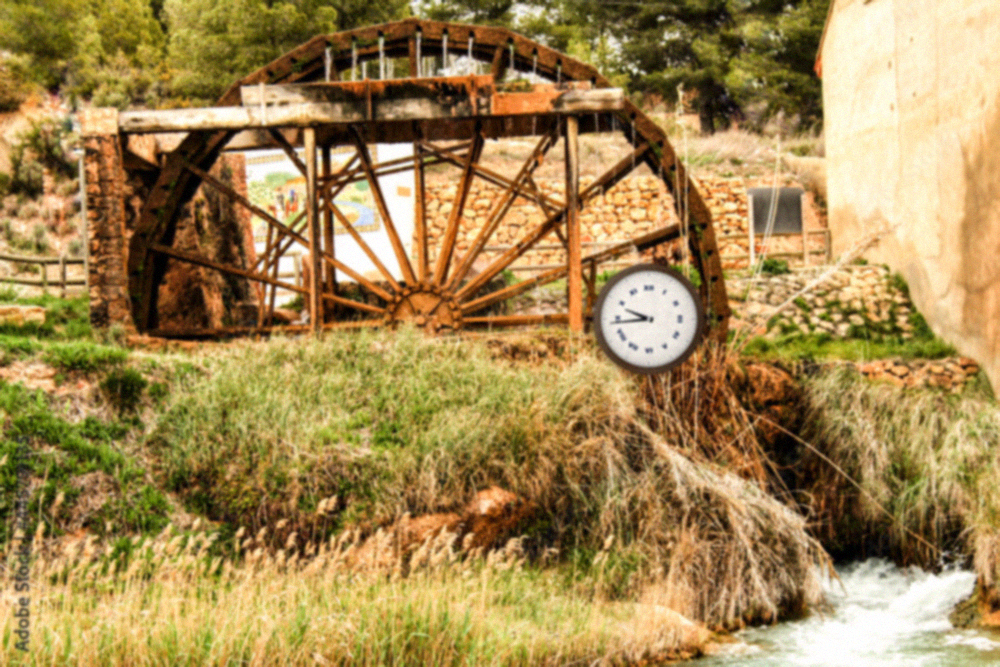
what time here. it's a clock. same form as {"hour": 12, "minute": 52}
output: {"hour": 9, "minute": 44}
